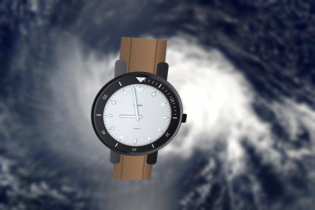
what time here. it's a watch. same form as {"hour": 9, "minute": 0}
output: {"hour": 8, "minute": 58}
